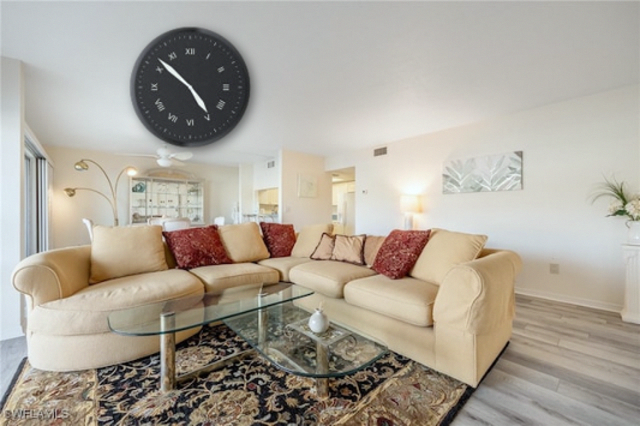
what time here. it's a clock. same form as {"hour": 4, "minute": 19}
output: {"hour": 4, "minute": 52}
